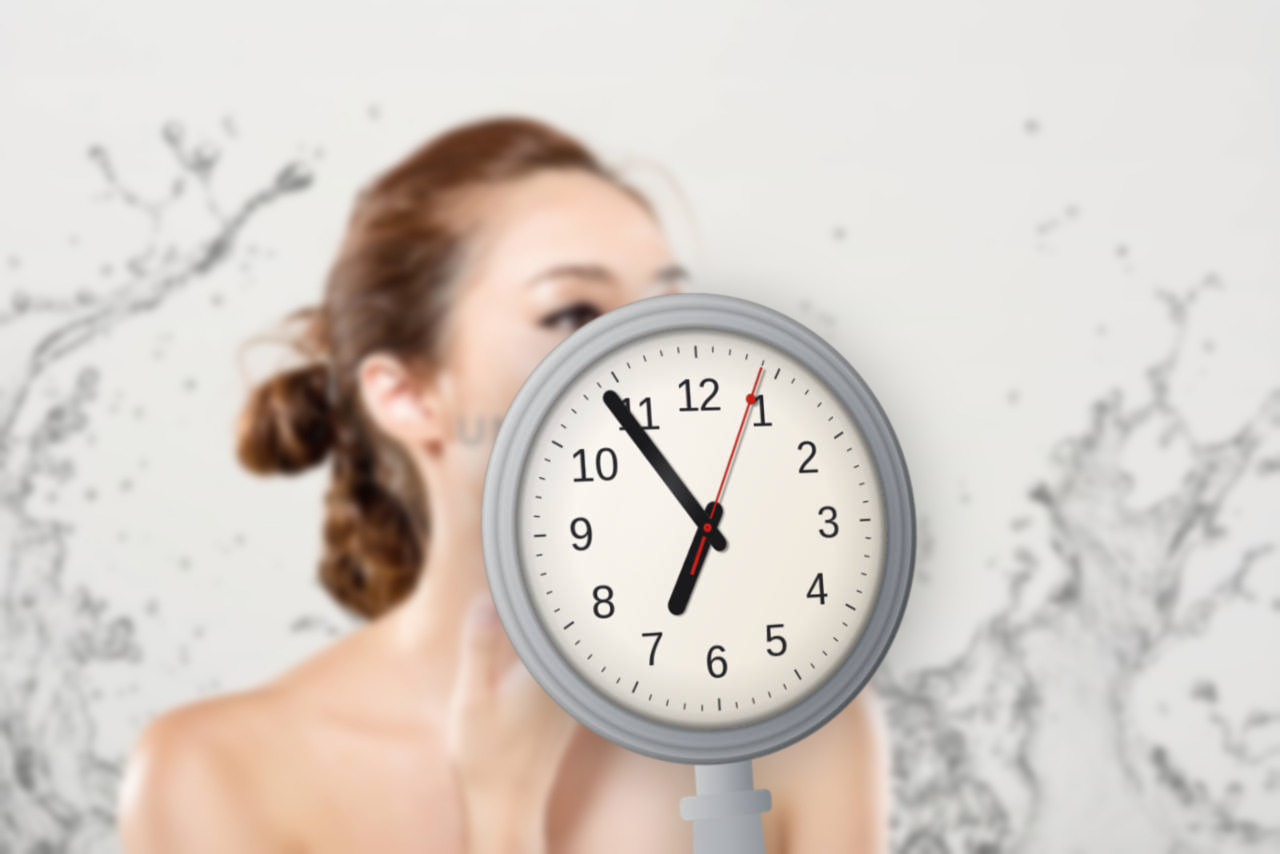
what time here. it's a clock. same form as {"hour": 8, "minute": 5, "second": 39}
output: {"hour": 6, "minute": 54, "second": 4}
